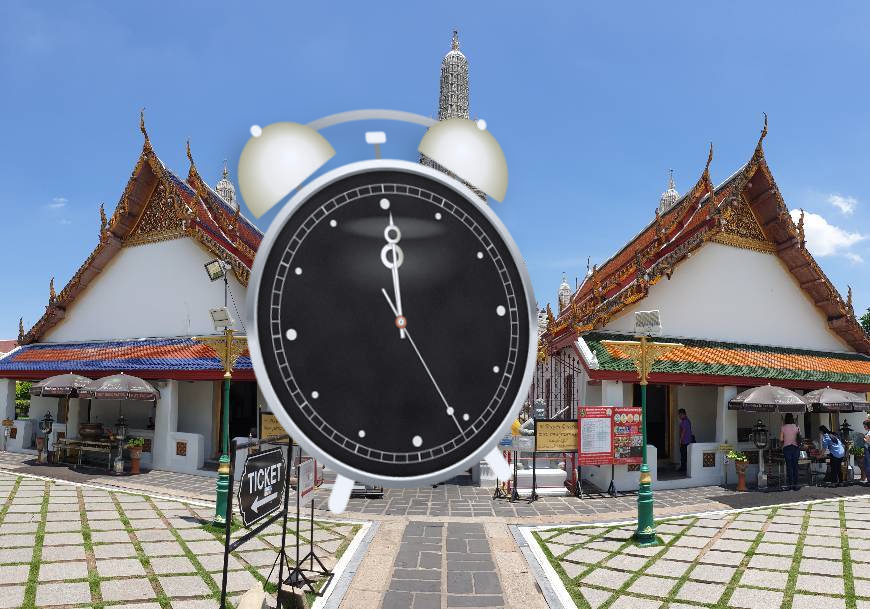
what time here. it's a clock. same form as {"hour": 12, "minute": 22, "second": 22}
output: {"hour": 12, "minute": 0, "second": 26}
